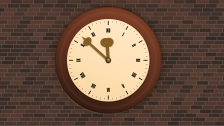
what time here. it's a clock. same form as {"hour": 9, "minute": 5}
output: {"hour": 11, "minute": 52}
